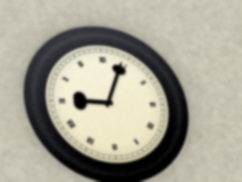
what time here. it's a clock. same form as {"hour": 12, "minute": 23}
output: {"hour": 9, "minute": 4}
